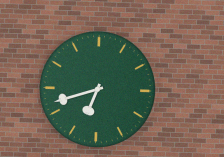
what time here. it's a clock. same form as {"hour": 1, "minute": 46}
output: {"hour": 6, "minute": 42}
